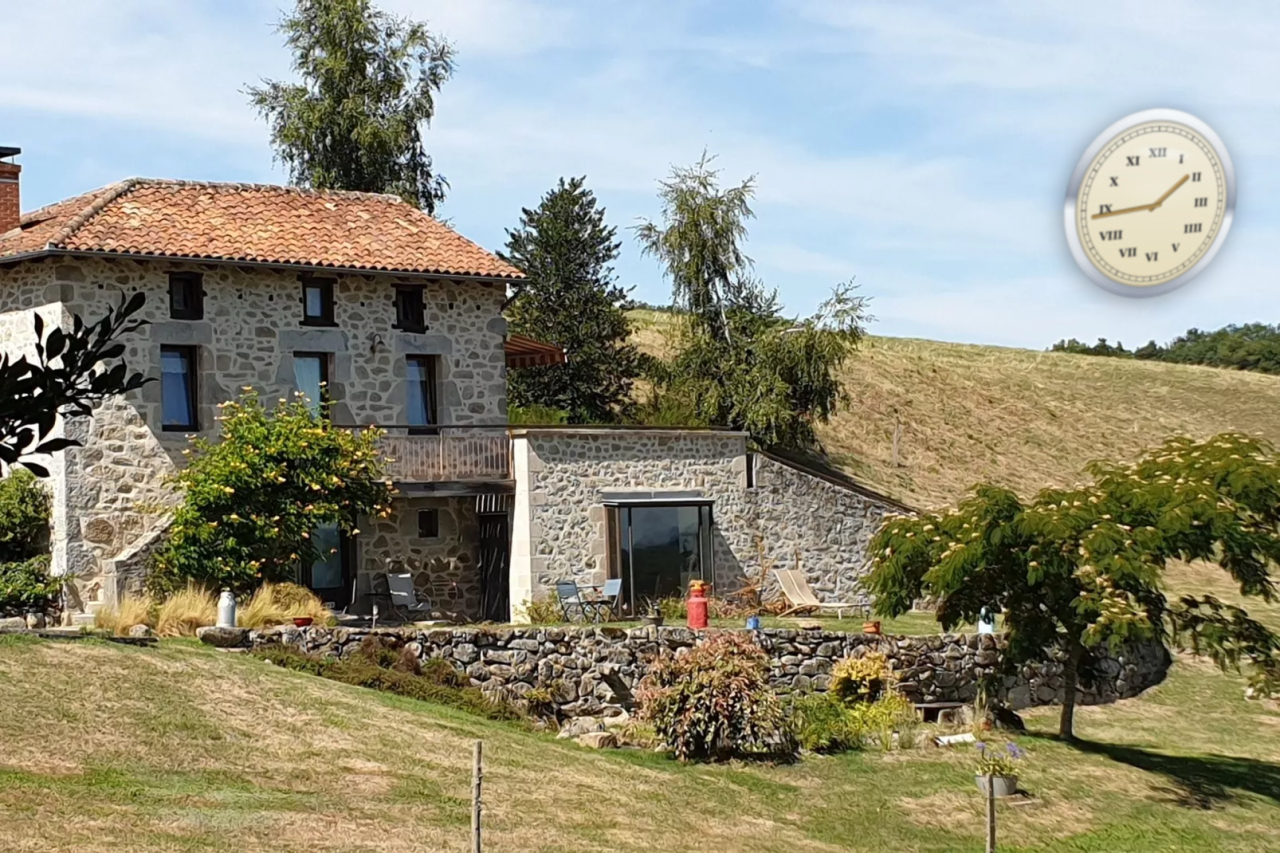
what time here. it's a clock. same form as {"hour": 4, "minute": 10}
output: {"hour": 1, "minute": 44}
